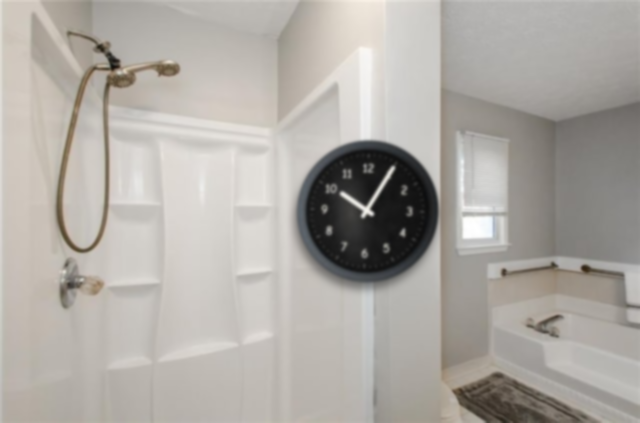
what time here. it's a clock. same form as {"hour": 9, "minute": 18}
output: {"hour": 10, "minute": 5}
